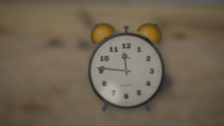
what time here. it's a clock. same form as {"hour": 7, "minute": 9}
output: {"hour": 11, "minute": 46}
